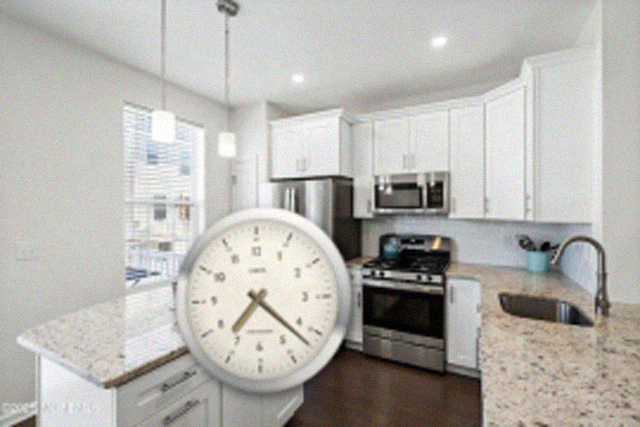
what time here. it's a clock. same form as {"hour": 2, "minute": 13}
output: {"hour": 7, "minute": 22}
